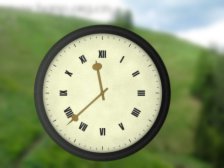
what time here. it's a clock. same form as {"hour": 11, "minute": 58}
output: {"hour": 11, "minute": 38}
